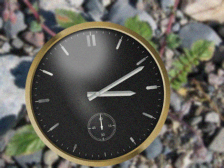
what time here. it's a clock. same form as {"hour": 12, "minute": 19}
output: {"hour": 3, "minute": 11}
